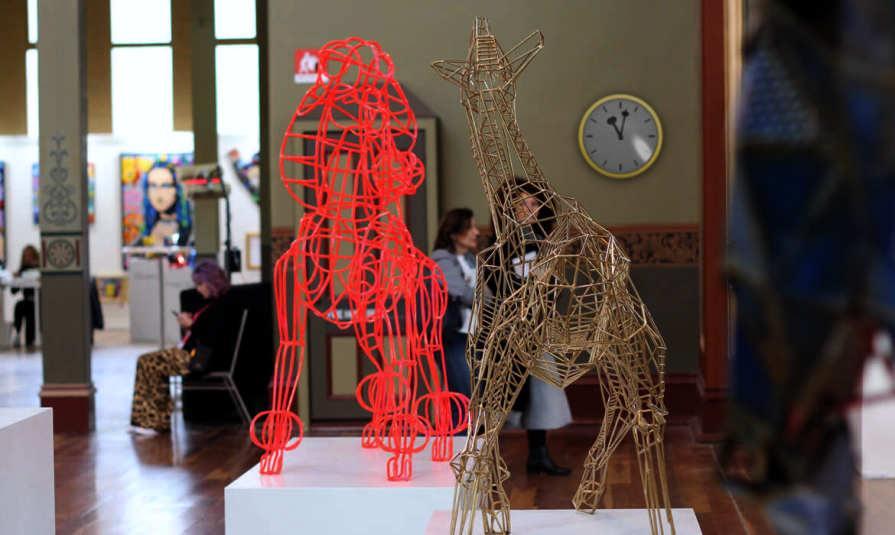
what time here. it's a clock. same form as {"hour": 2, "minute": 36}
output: {"hour": 11, "minute": 2}
